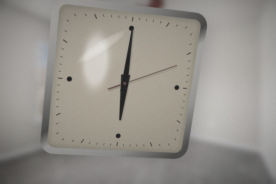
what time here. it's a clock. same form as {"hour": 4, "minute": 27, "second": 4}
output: {"hour": 6, "minute": 0, "second": 11}
